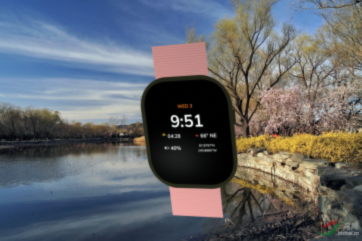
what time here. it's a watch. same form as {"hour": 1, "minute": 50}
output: {"hour": 9, "minute": 51}
